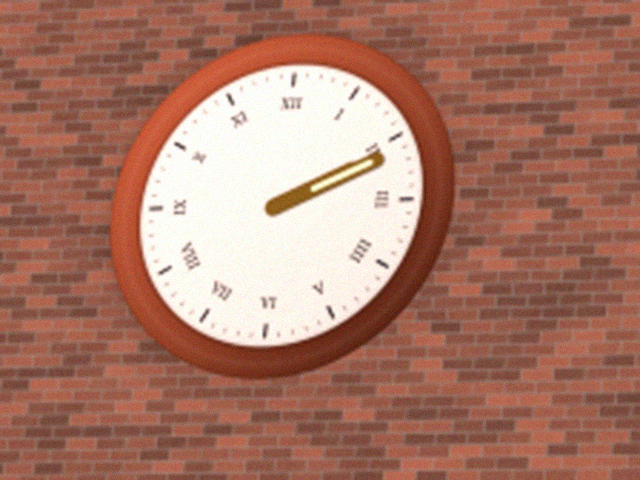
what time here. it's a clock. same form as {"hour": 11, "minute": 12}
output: {"hour": 2, "minute": 11}
